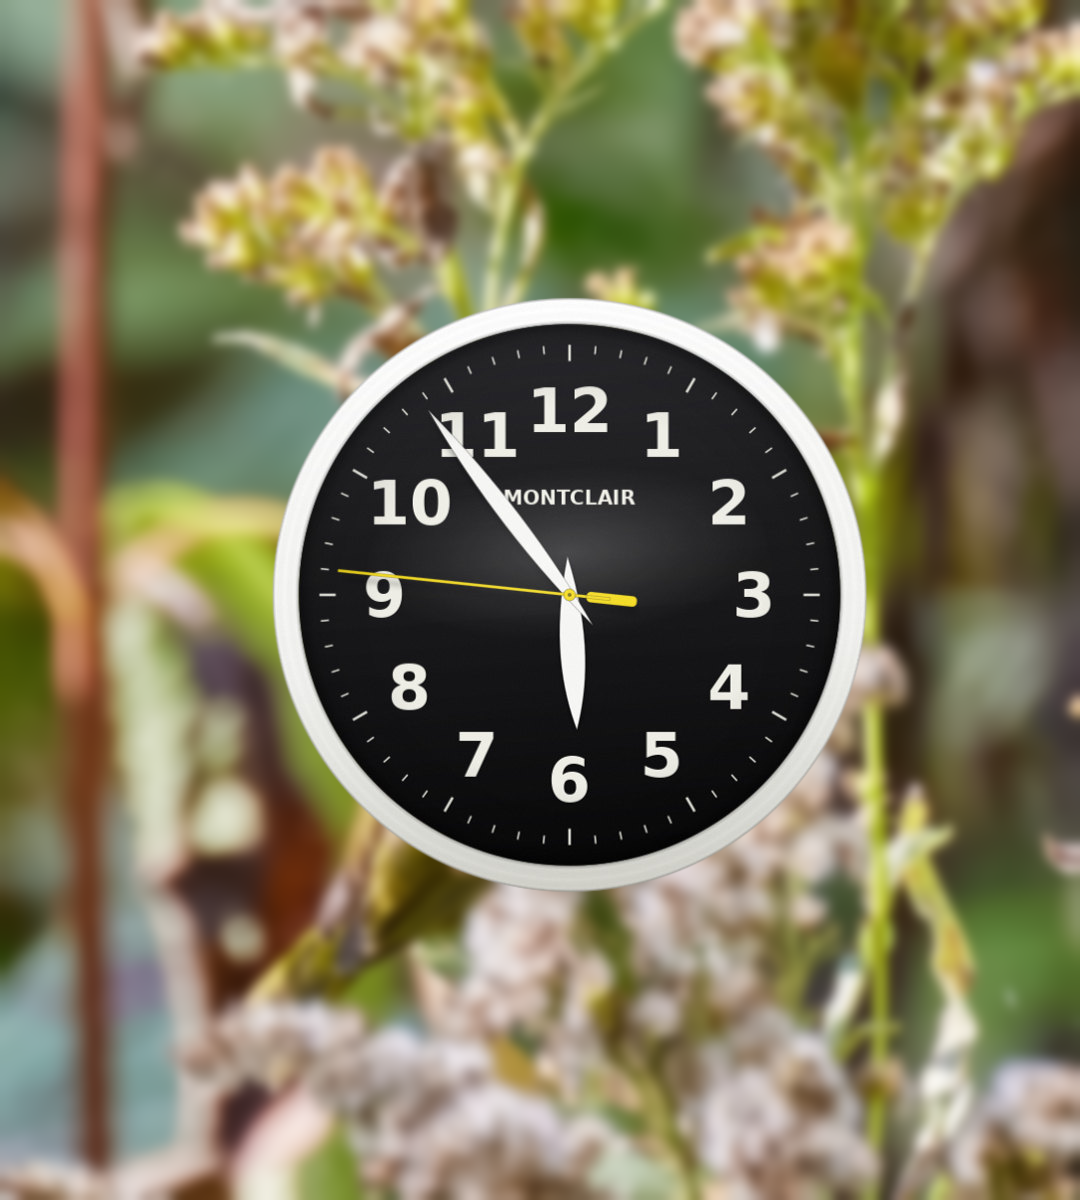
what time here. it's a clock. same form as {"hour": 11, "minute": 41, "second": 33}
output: {"hour": 5, "minute": 53, "second": 46}
